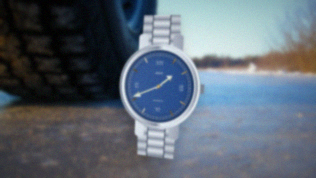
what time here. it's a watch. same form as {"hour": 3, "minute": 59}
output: {"hour": 1, "minute": 41}
